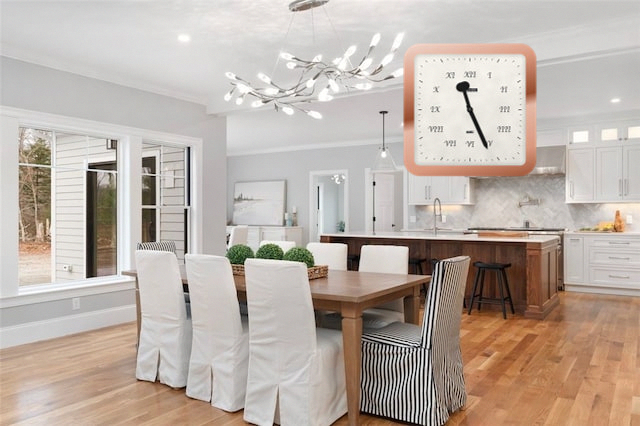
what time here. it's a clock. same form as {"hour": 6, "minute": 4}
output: {"hour": 11, "minute": 26}
